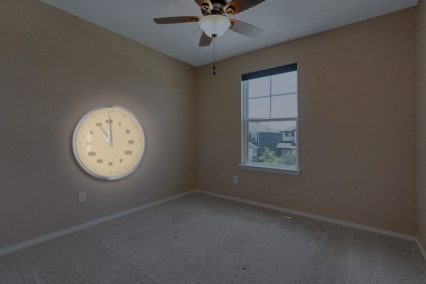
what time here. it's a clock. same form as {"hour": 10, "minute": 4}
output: {"hour": 11, "minute": 0}
